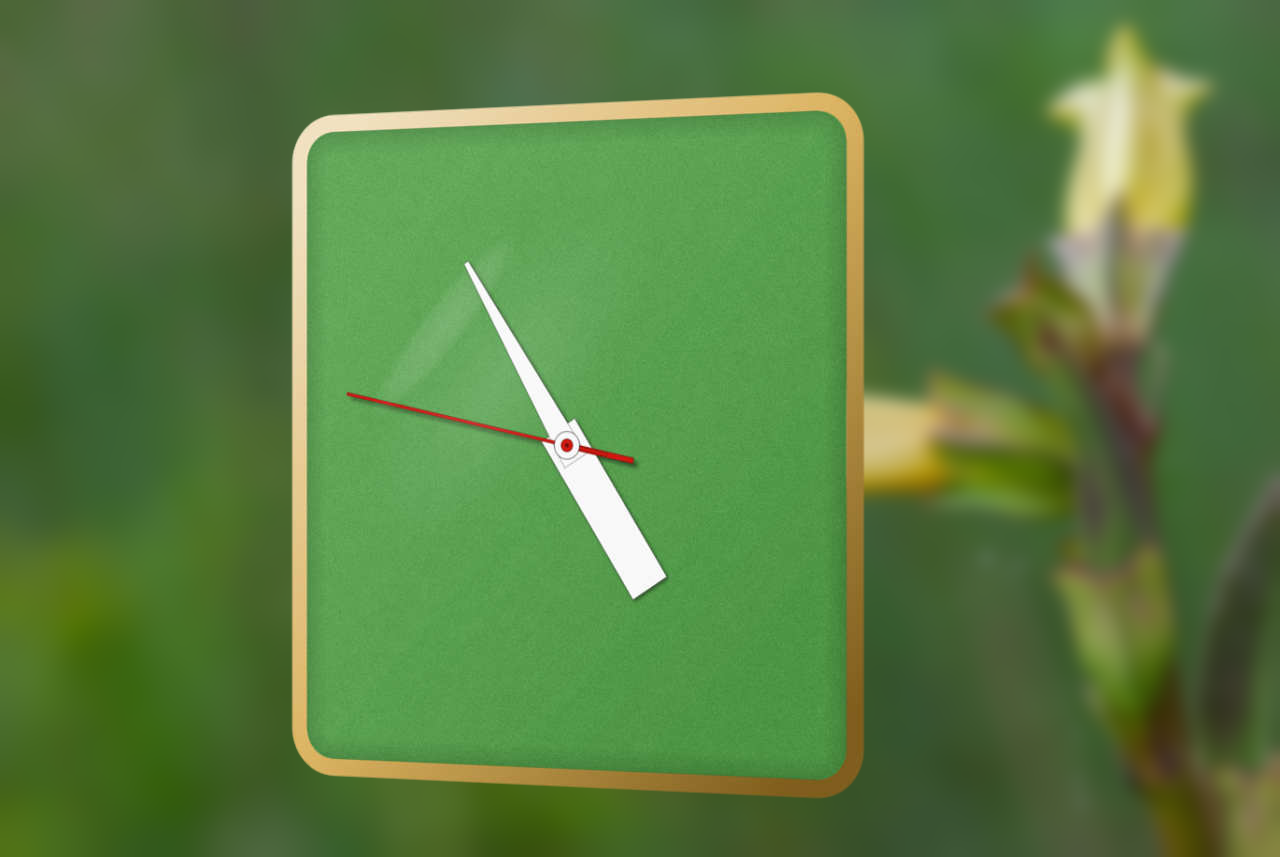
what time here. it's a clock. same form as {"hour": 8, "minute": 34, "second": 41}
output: {"hour": 4, "minute": 54, "second": 47}
